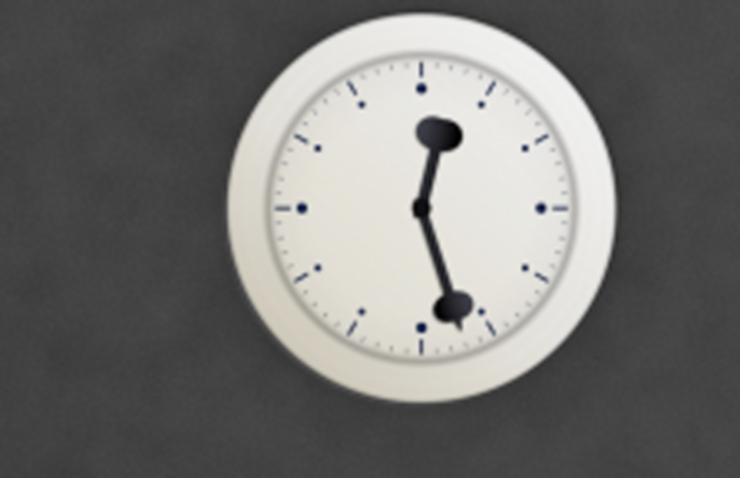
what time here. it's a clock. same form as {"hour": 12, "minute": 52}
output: {"hour": 12, "minute": 27}
